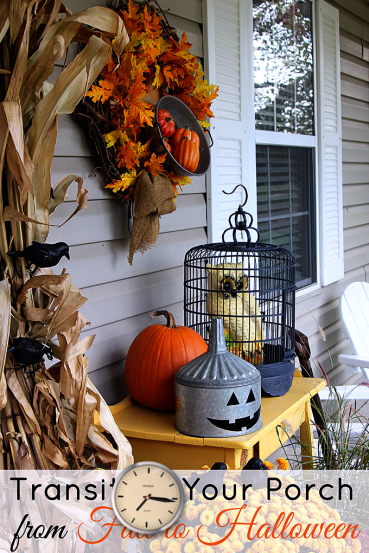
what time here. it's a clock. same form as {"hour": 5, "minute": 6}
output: {"hour": 7, "minute": 16}
